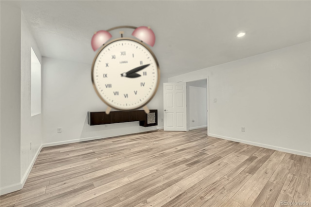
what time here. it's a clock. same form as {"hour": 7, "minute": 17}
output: {"hour": 3, "minute": 12}
